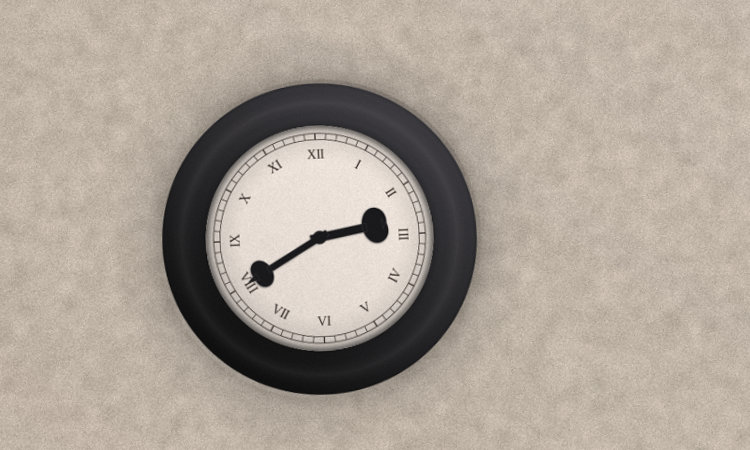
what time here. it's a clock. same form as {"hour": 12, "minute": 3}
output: {"hour": 2, "minute": 40}
